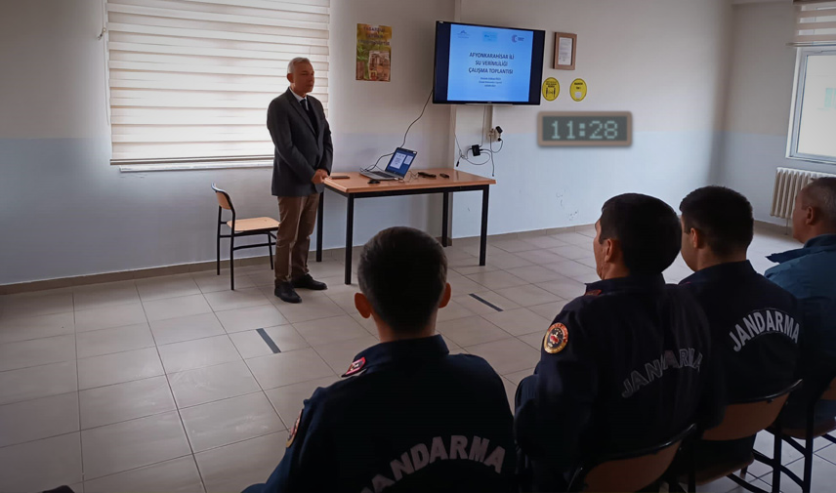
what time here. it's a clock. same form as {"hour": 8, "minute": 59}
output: {"hour": 11, "minute": 28}
